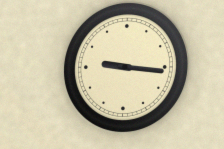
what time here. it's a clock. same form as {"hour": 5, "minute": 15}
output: {"hour": 9, "minute": 16}
